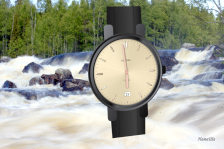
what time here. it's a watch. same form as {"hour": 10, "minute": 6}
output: {"hour": 5, "minute": 59}
